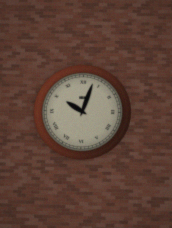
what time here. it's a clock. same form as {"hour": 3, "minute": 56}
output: {"hour": 10, "minute": 3}
